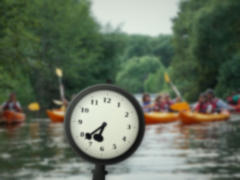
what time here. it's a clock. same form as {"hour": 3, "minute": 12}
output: {"hour": 6, "minute": 38}
